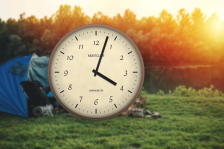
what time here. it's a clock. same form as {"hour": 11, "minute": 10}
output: {"hour": 4, "minute": 3}
